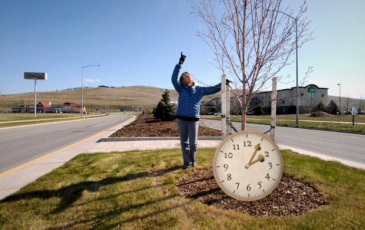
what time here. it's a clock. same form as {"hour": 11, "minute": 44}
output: {"hour": 2, "minute": 5}
